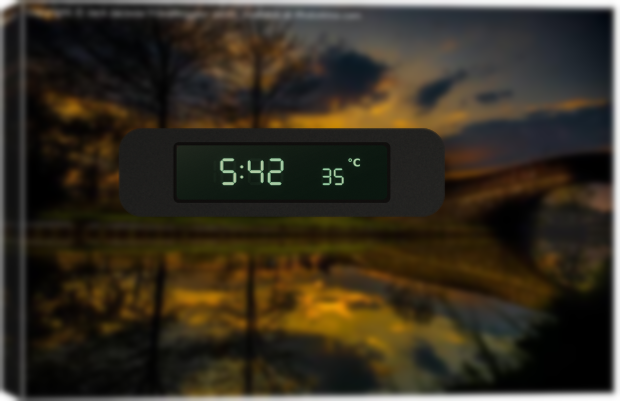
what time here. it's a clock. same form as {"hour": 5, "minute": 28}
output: {"hour": 5, "minute": 42}
